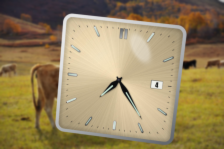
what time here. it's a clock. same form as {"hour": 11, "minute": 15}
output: {"hour": 7, "minute": 24}
